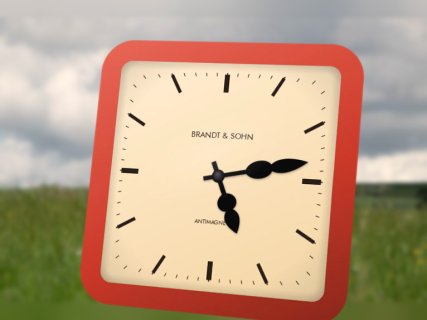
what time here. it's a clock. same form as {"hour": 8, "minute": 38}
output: {"hour": 5, "minute": 13}
